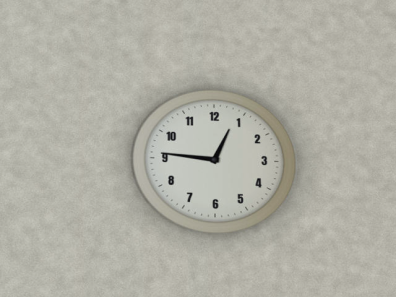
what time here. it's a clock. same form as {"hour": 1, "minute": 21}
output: {"hour": 12, "minute": 46}
